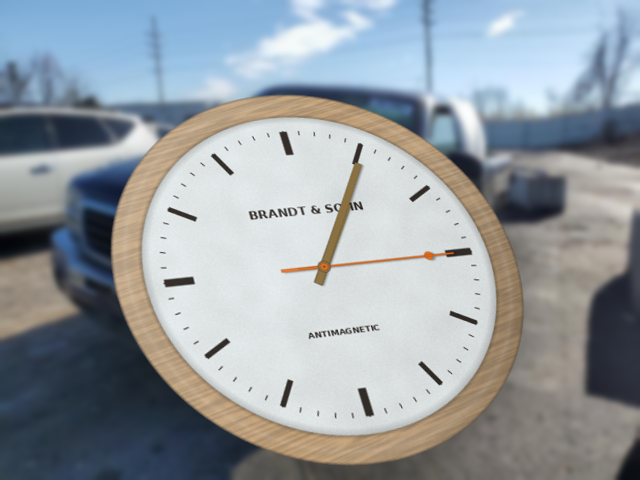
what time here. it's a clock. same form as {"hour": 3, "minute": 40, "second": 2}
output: {"hour": 1, "minute": 5, "second": 15}
